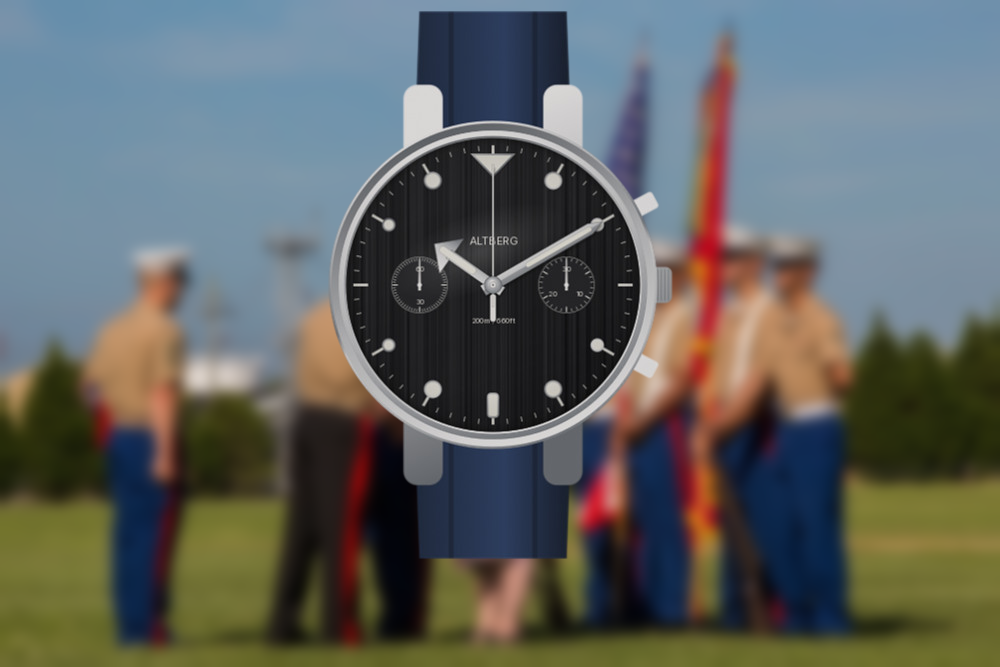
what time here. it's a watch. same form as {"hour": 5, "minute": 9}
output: {"hour": 10, "minute": 10}
